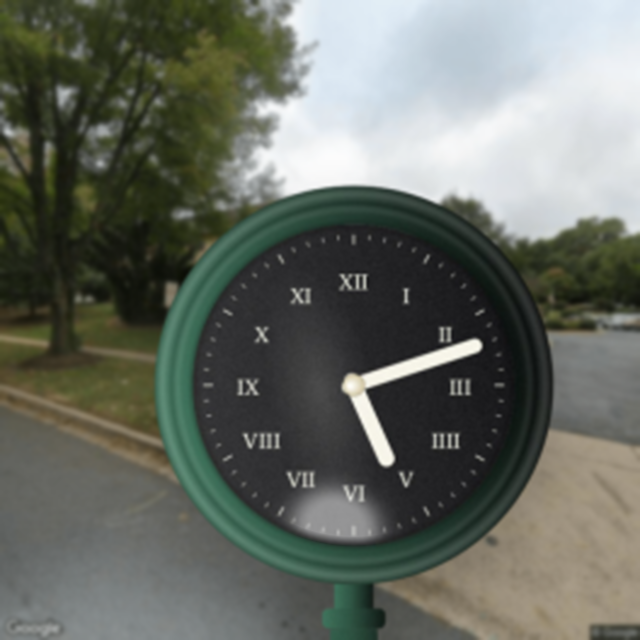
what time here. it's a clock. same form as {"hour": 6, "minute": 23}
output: {"hour": 5, "minute": 12}
